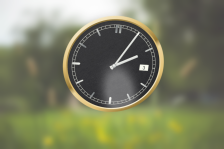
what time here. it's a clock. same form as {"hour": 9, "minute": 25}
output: {"hour": 2, "minute": 5}
